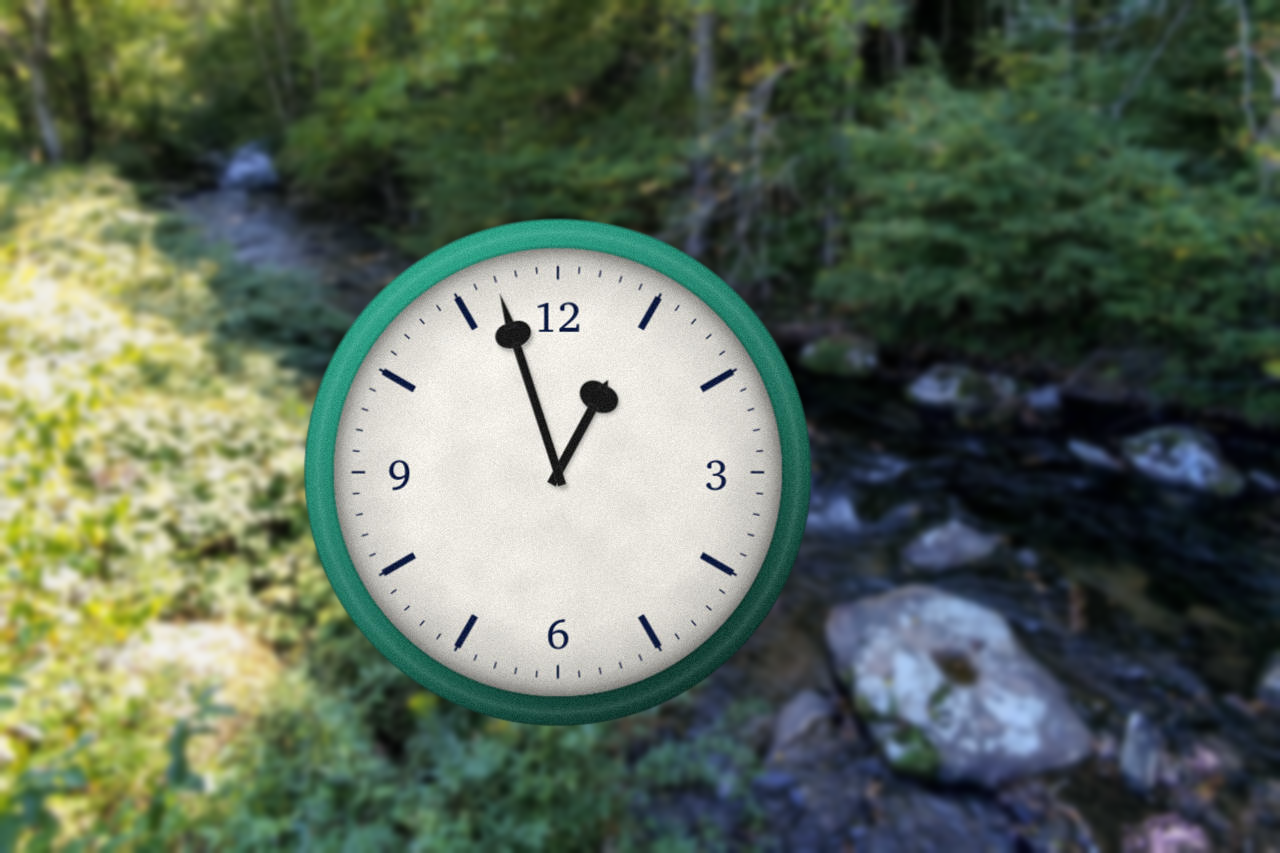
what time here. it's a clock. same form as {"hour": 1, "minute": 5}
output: {"hour": 12, "minute": 57}
